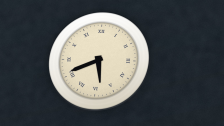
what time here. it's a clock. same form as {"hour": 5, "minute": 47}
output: {"hour": 5, "minute": 41}
